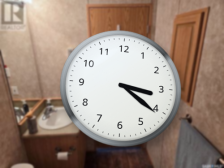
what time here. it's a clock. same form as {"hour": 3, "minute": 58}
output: {"hour": 3, "minute": 21}
